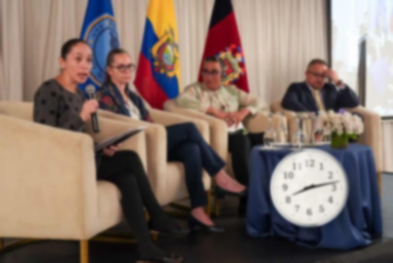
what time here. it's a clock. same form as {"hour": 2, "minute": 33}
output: {"hour": 8, "minute": 13}
